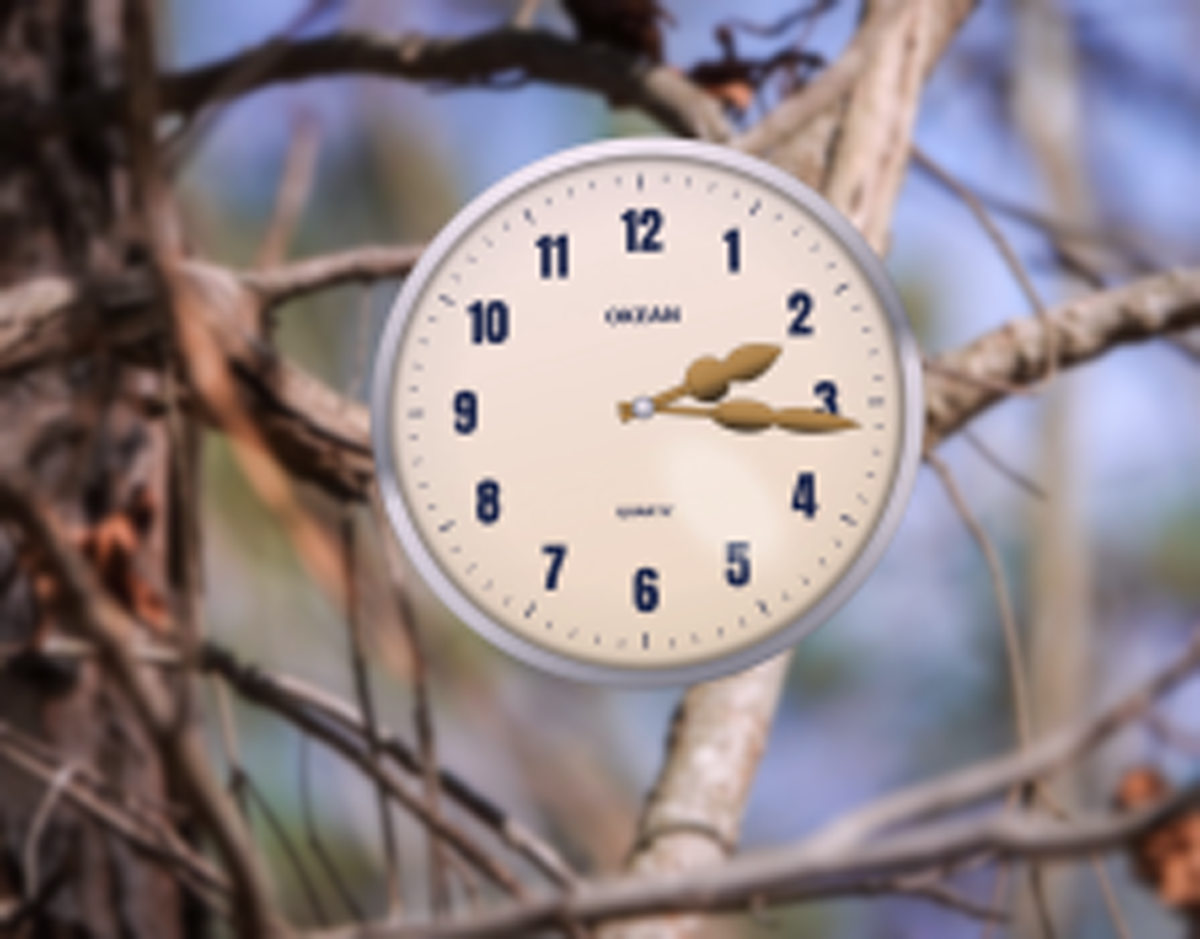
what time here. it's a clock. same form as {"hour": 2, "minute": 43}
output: {"hour": 2, "minute": 16}
